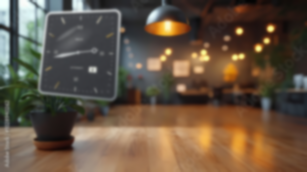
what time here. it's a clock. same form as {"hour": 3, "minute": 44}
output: {"hour": 2, "minute": 43}
